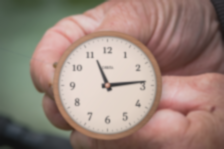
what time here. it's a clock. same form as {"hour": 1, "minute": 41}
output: {"hour": 11, "minute": 14}
